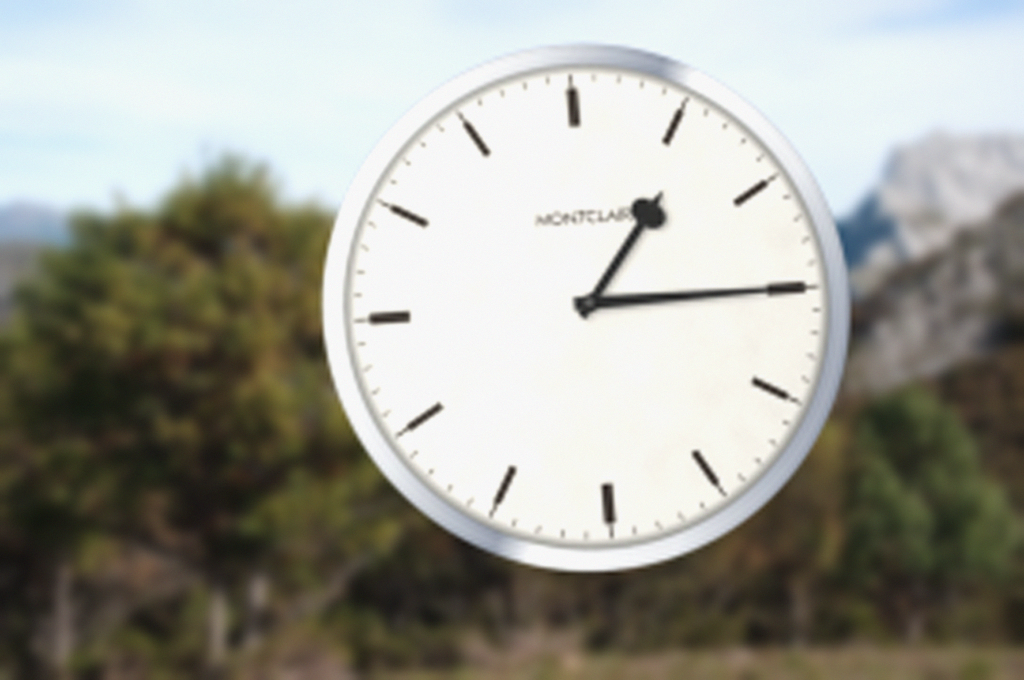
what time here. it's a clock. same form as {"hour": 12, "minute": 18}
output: {"hour": 1, "minute": 15}
